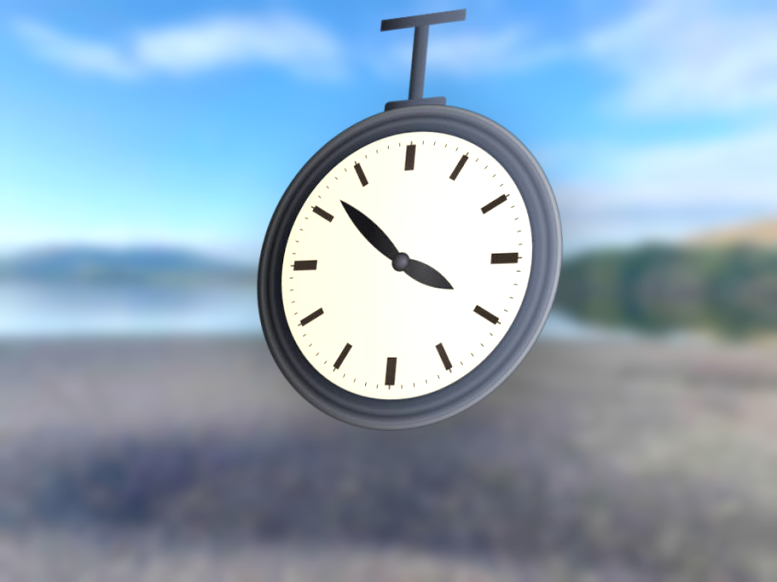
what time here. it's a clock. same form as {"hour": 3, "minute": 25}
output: {"hour": 3, "minute": 52}
